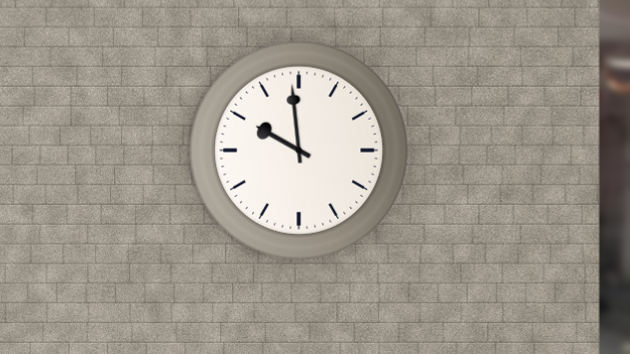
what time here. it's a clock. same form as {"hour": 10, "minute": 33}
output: {"hour": 9, "minute": 59}
